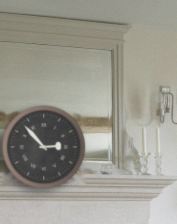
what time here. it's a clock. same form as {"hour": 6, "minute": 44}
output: {"hour": 2, "minute": 53}
